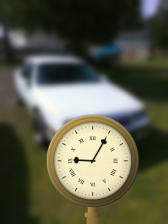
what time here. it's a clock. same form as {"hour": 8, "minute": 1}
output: {"hour": 9, "minute": 5}
